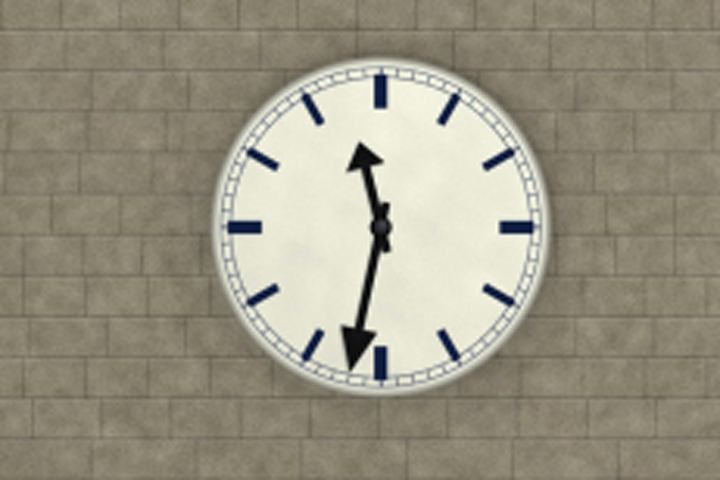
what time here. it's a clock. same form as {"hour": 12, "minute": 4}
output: {"hour": 11, "minute": 32}
